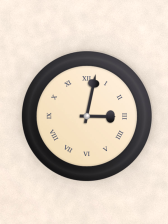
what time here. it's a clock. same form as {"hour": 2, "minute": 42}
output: {"hour": 3, "minute": 2}
